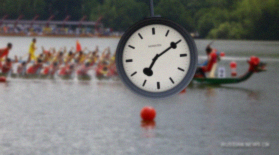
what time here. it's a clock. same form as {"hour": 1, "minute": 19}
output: {"hour": 7, "minute": 10}
